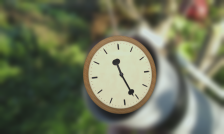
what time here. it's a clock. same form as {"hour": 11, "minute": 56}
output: {"hour": 11, "minute": 26}
